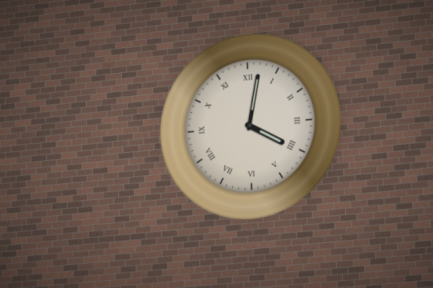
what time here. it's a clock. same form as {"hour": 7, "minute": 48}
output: {"hour": 4, "minute": 2}
